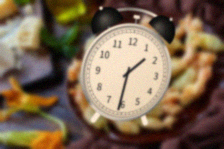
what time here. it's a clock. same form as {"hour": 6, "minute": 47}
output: {"hour": 1, "minute": 31}
